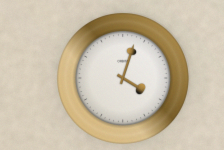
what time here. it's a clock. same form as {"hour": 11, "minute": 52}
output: {"hour": 4, "minute": 3}
